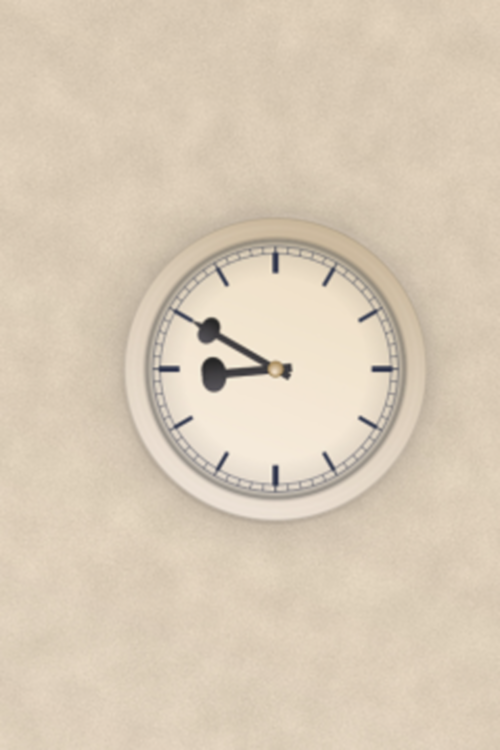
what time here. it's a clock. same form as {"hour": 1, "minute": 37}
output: {"hour": 8, "minute": 50}
